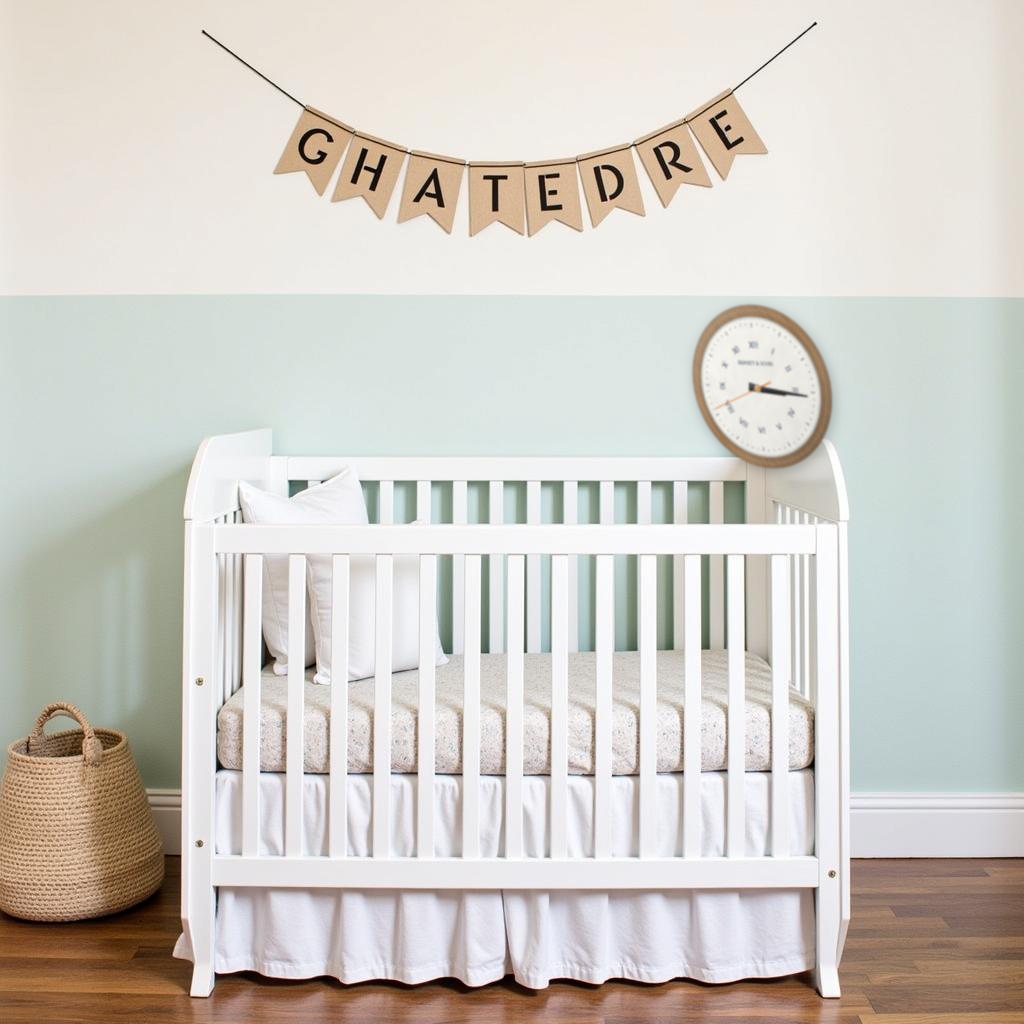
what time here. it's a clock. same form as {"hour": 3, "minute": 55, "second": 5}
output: {"hour": 3, "minute": 15, "second": 41}
